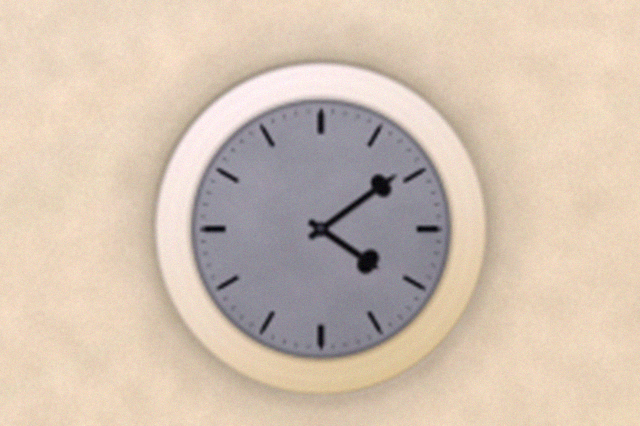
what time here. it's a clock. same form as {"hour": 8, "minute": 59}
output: {"hour": 4, "minute": 9}
